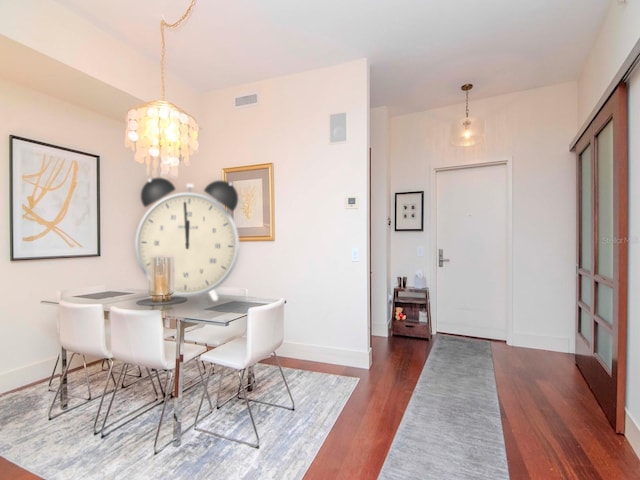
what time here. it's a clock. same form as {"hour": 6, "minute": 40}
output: {"hour": 11, "minute": 59}
